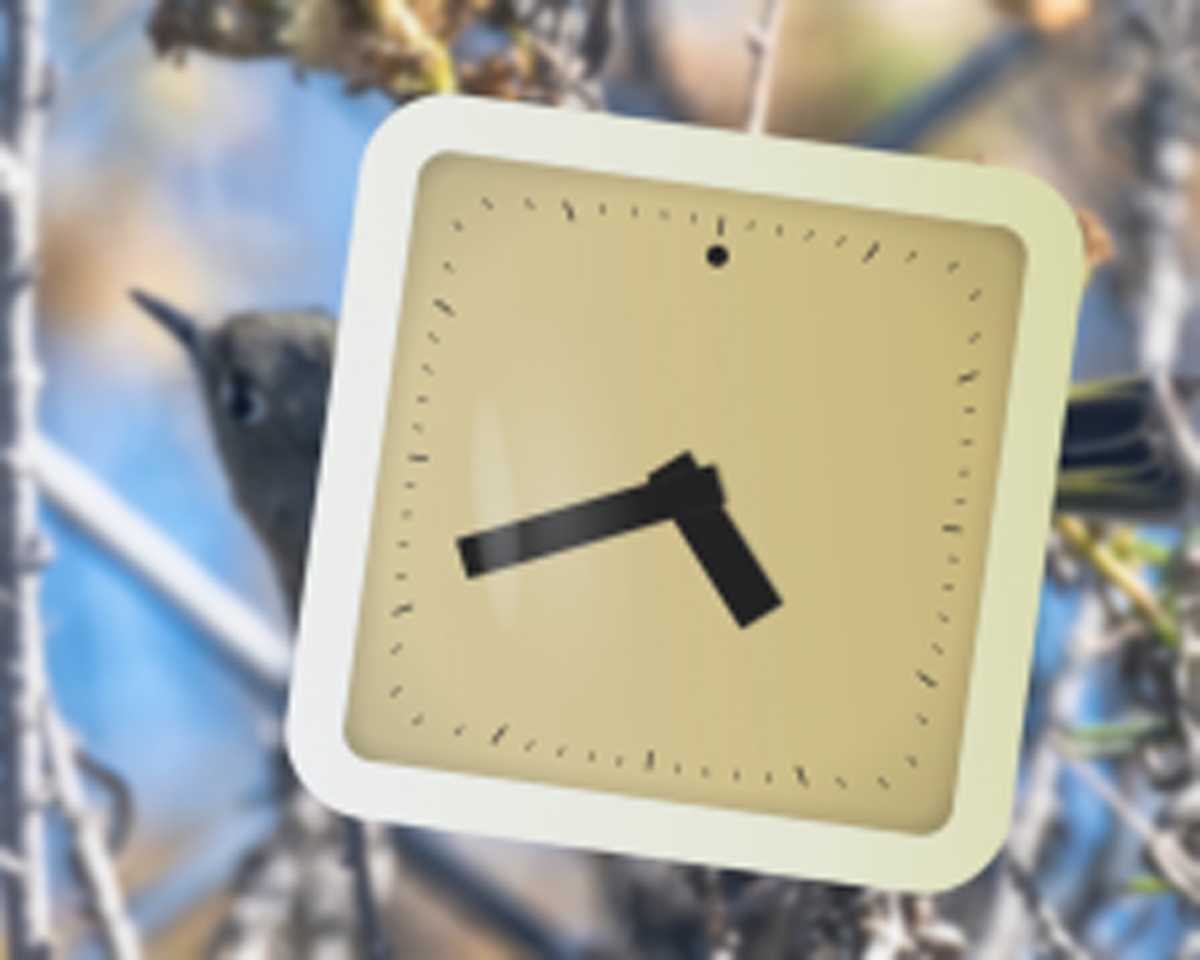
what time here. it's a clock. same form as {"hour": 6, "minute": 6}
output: {"hour": 4, "minute": 41}
